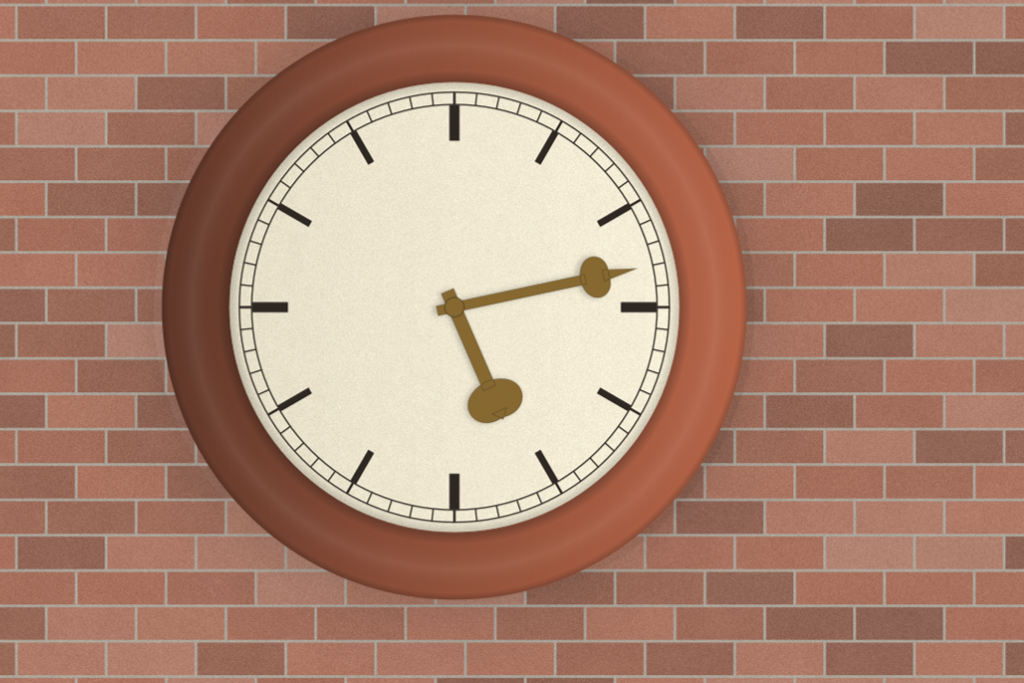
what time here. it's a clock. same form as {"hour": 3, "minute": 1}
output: {"hour": 5, "minute": 13}
